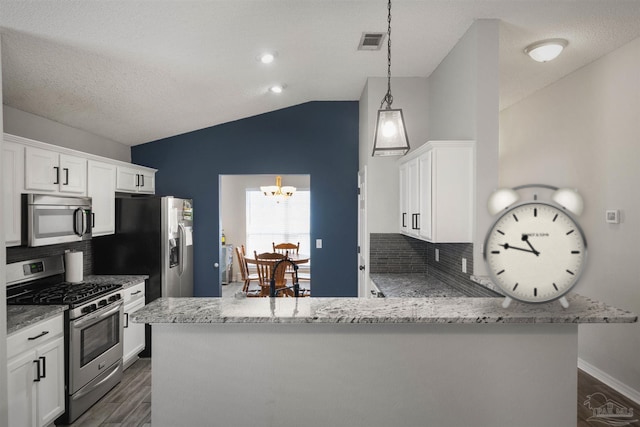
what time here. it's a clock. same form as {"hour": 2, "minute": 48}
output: {"hour": 10, "minute": 47}
